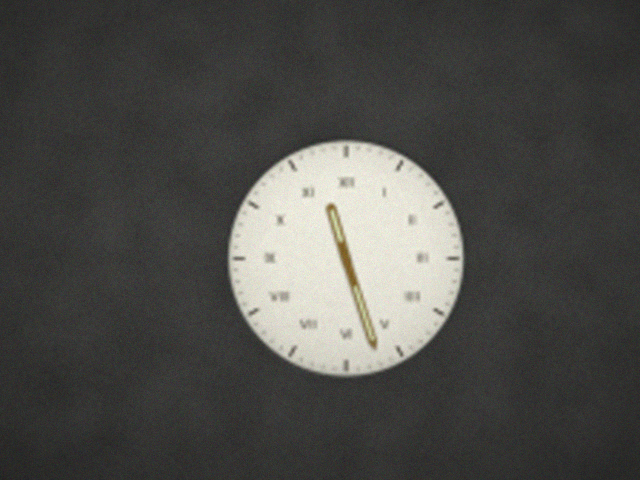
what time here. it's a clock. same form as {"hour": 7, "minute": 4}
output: {"hour": 11, "minute": 27}
